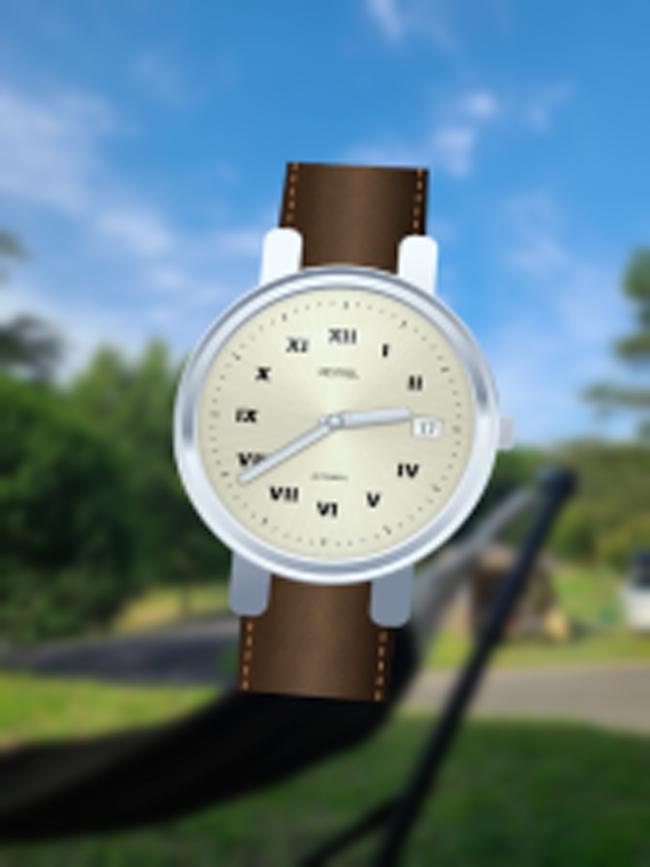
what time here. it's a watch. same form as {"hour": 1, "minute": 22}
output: {"hour": 2, "minute": 39}
